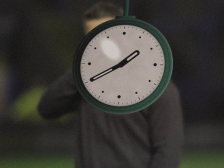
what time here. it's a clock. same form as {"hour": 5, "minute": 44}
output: {"hour": 1, "minute": 40}
